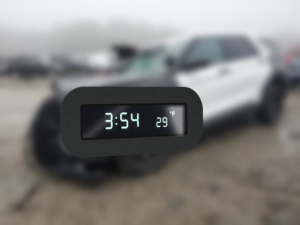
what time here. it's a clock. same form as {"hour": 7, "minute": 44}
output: {"hour": 3, "minute": 54}
